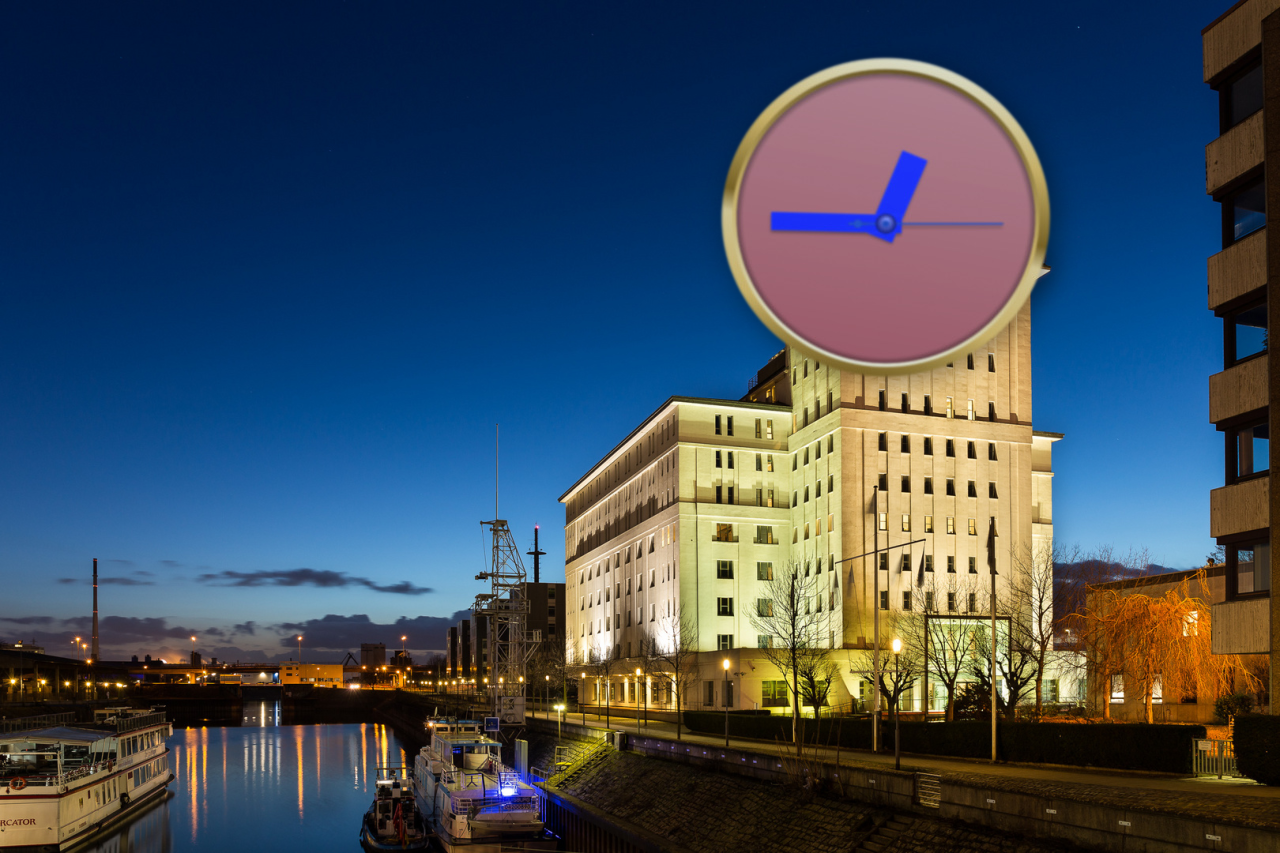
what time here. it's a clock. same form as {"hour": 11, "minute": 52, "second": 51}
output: {"hour": 12, "minute": 45, "second": 15}
